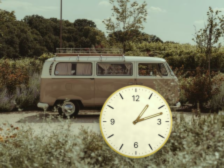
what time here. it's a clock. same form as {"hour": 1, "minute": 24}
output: {"hour": 1, "minute": 12}
